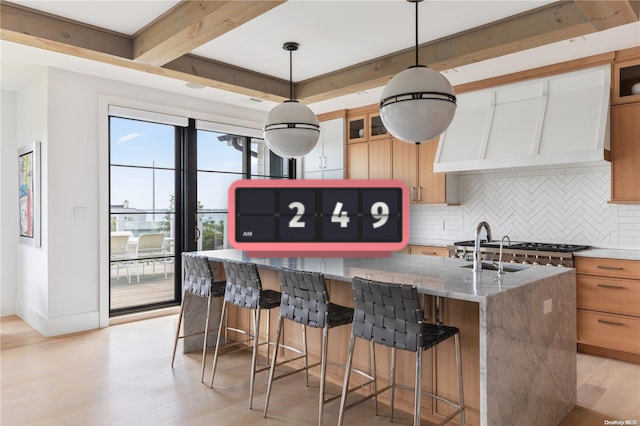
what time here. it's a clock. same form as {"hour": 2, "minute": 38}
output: {"hour": 2, "minute": 49}
